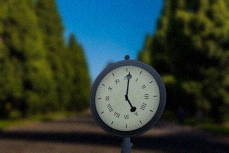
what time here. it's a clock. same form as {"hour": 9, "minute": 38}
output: {"hour": 5, "minute": 1}
